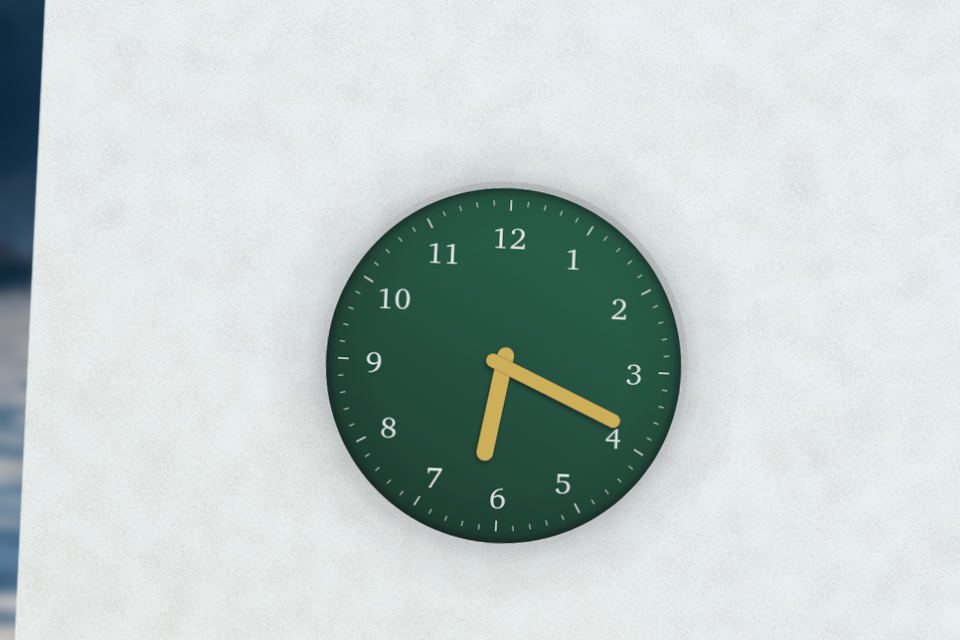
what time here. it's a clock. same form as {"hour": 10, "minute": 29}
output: {"hour": 6, "minute": 19}
